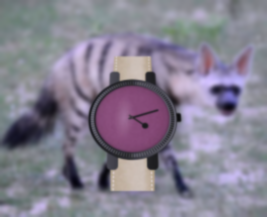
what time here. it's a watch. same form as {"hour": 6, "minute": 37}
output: {"hour": 4, "minute": 12}
